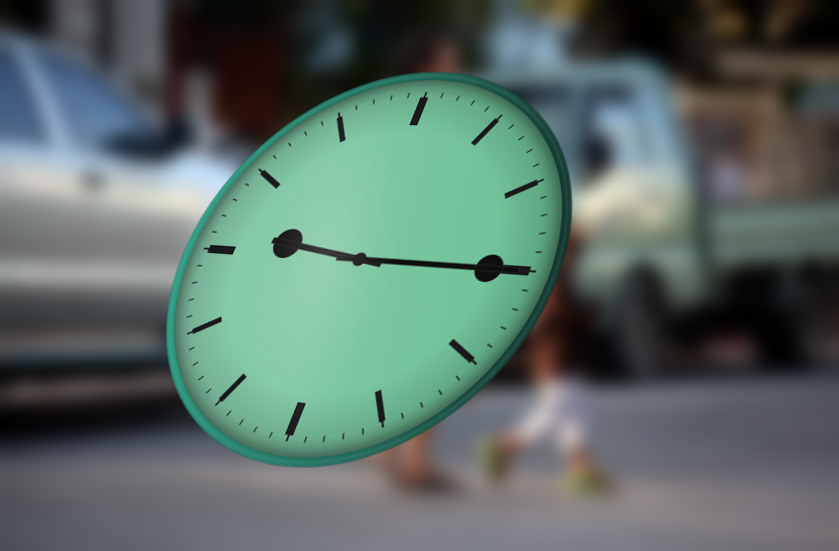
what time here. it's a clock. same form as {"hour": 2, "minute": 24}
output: {"hour": 9, "minute": 15}
